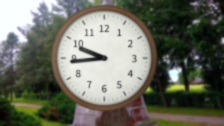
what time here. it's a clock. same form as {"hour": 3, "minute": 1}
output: {"hour": 9, "minute": 44}
